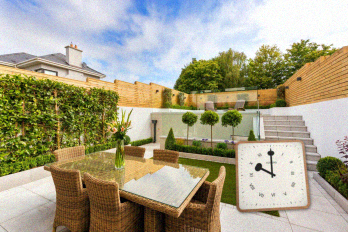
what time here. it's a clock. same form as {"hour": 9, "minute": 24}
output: {"hour": 10, "minute": 0}
